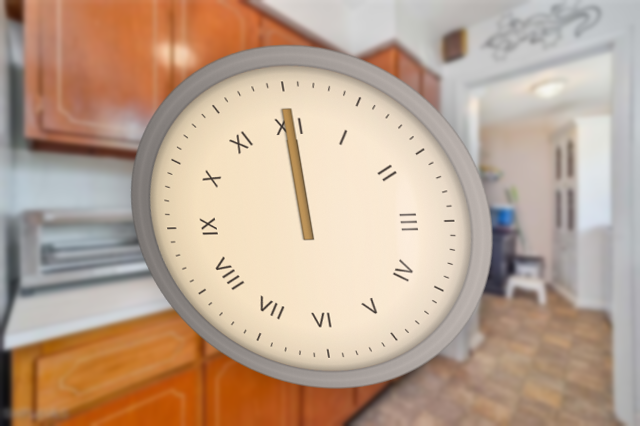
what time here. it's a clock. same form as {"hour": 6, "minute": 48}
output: {"hour": 12, "minute": 0}
